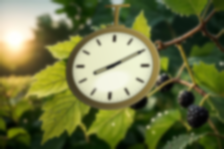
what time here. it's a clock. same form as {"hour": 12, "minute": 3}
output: {"hour": 8, "minute": 10}
